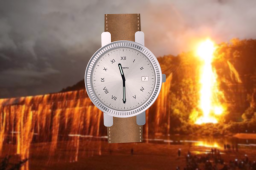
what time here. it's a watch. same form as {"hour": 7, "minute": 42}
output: {"hour": 11, "minute": 30}
